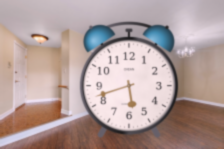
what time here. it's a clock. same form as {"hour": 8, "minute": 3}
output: {"hour": 5, "minute": 42}
